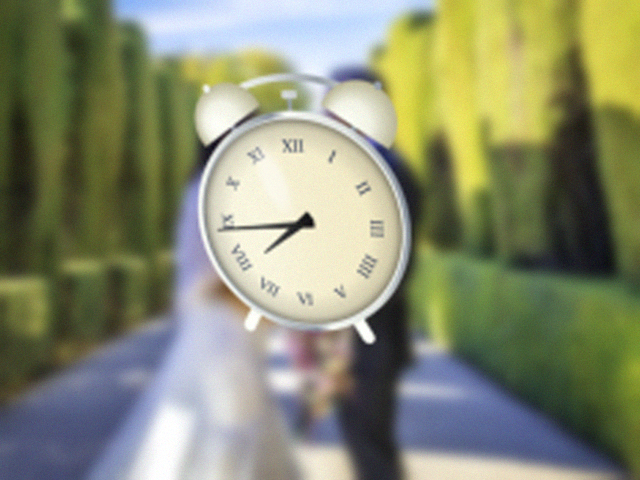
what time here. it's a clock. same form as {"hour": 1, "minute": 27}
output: {"hour": 7, "minute": 44}
